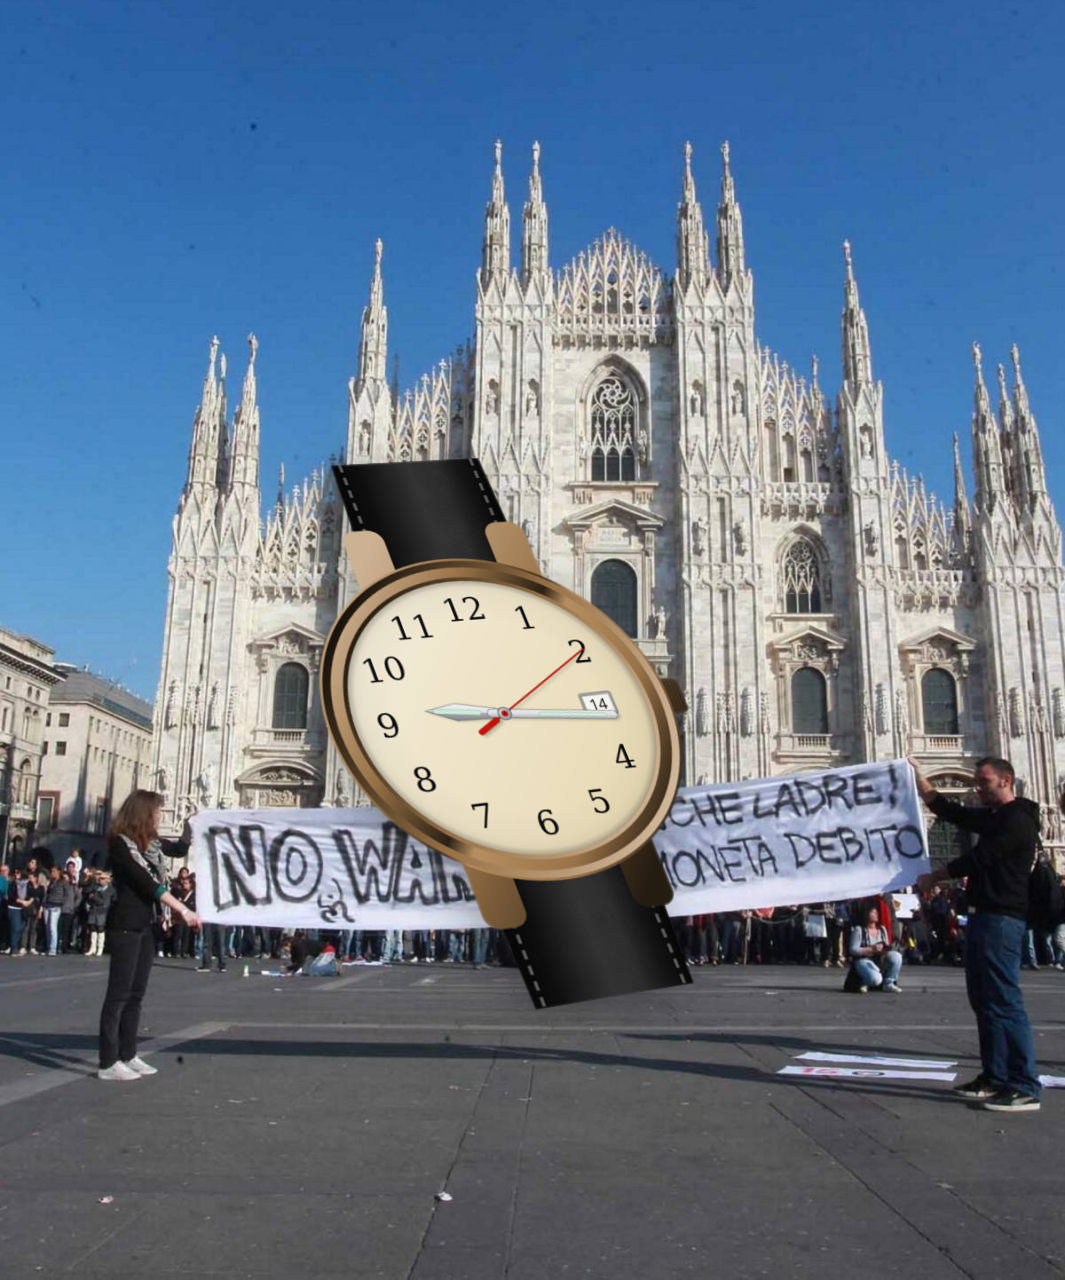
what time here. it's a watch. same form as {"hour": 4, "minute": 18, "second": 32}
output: {"hour": 9, "minute": 16, "second": 10}
